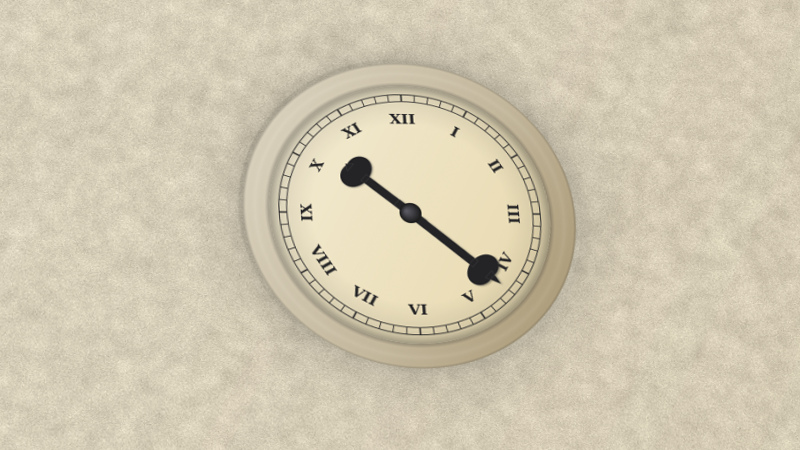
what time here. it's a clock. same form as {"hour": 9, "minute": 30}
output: {"hour": 10, "minute": 22}
